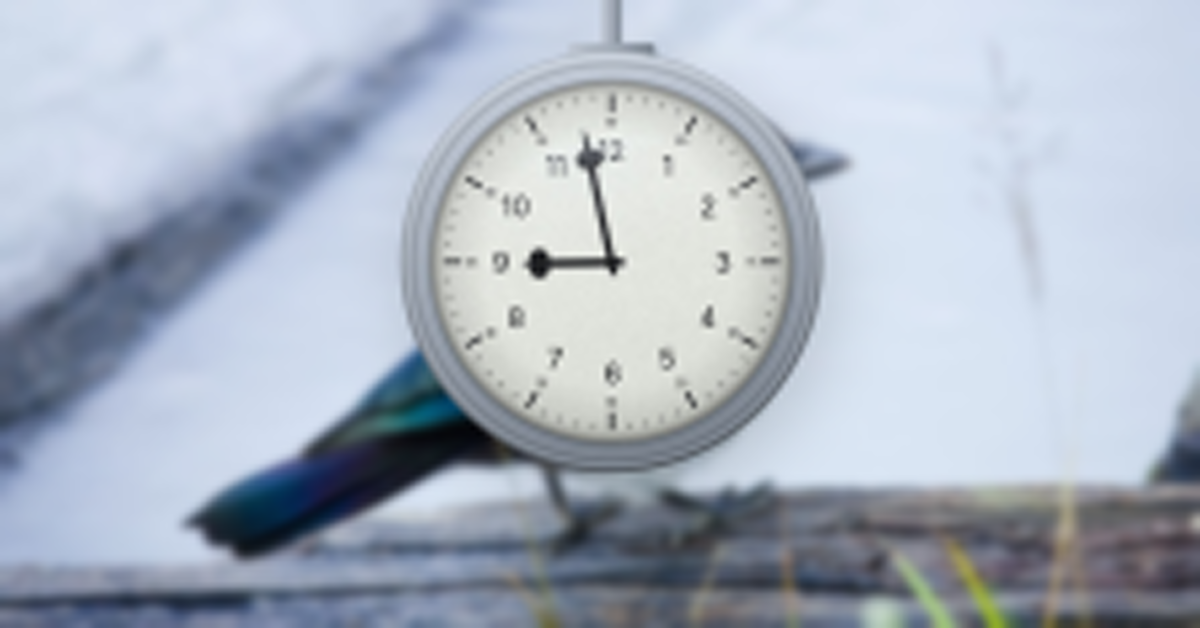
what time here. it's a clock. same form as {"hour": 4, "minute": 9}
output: {"hour": 8, "minute": 58}
